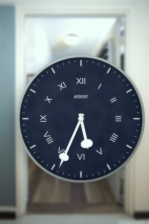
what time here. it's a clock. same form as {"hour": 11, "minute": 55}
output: {"hour": 5, "minute": 34}
